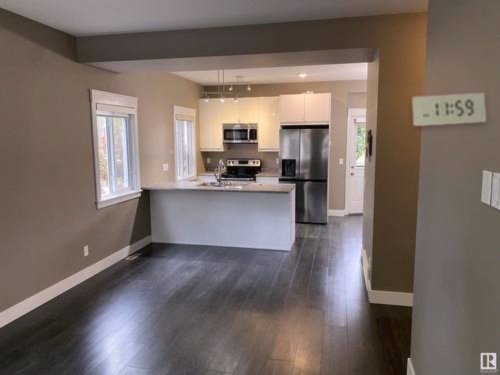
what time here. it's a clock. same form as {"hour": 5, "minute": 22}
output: {"hour": 11, "minute": 59}
